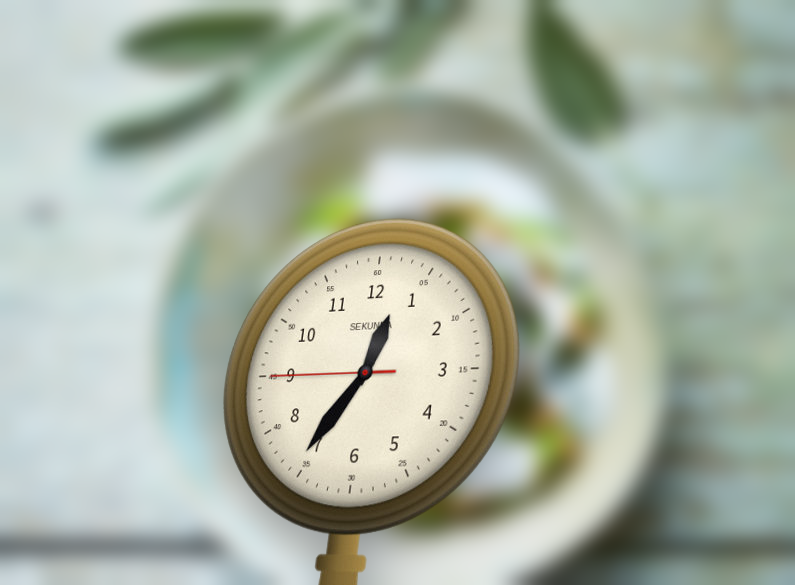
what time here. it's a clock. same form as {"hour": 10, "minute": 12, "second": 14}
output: {"hour": 12, "minute": 35, "second": 45}
